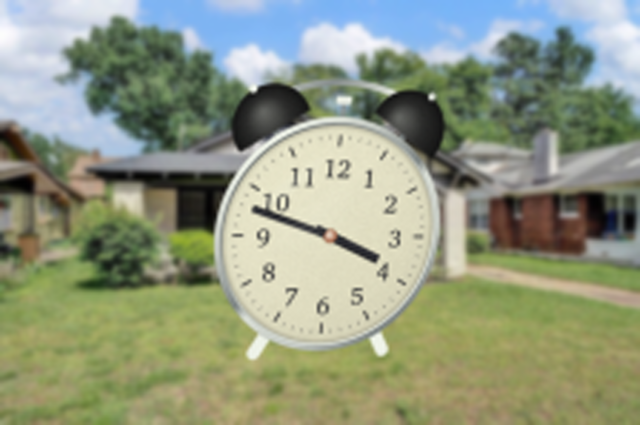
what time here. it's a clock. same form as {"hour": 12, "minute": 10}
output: {"hour": 3, "minute": 48}
